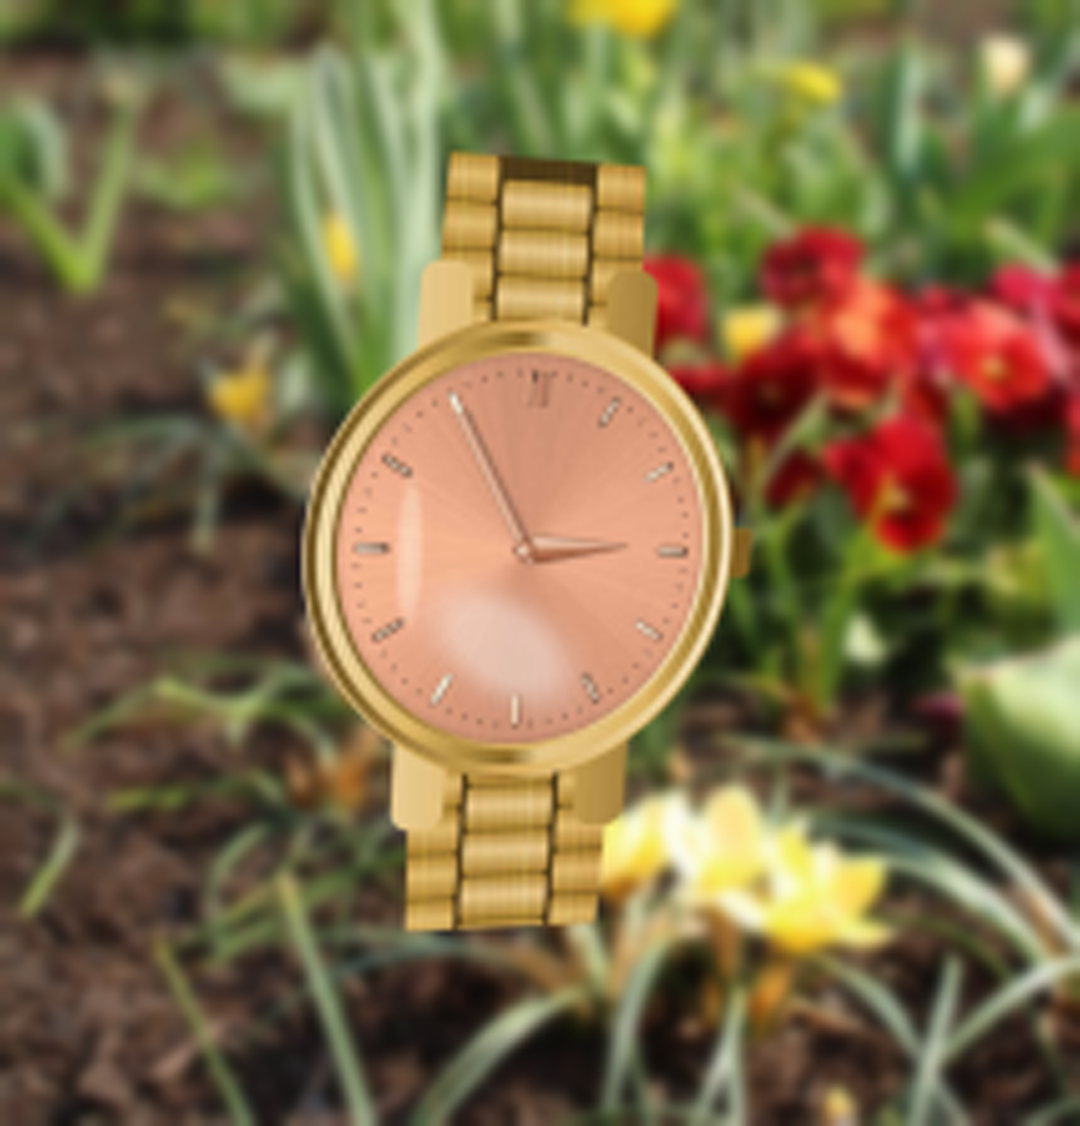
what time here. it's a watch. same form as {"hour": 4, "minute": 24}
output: {"hour": 2, "minute": 55}
